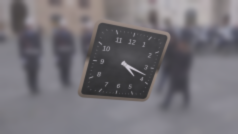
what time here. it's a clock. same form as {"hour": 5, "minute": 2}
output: {"hour": 4, "minute": 18}
